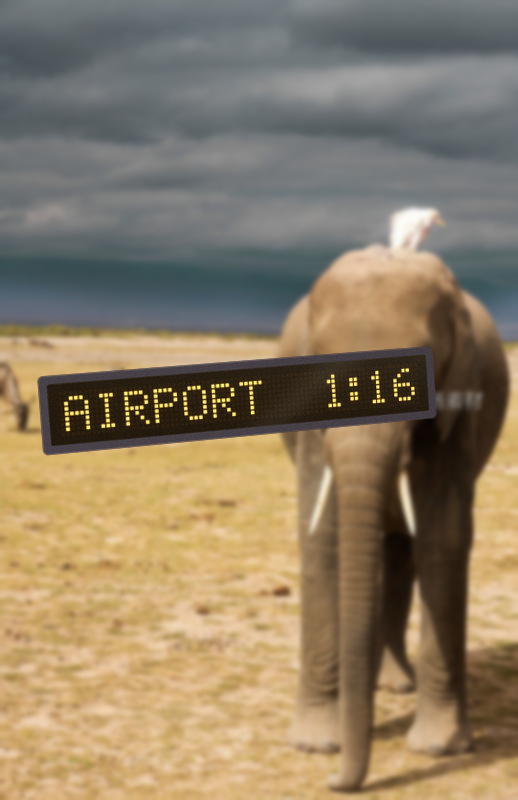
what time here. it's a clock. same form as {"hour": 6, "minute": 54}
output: {"hour": 1, "minute": 16}
